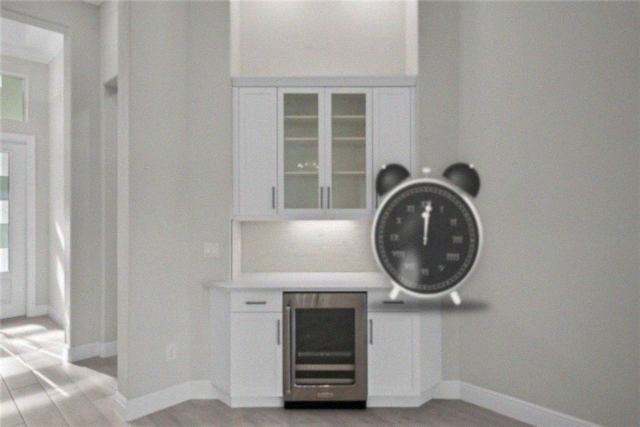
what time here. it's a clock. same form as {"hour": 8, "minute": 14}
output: {"hour": 12, "minute": 1}
